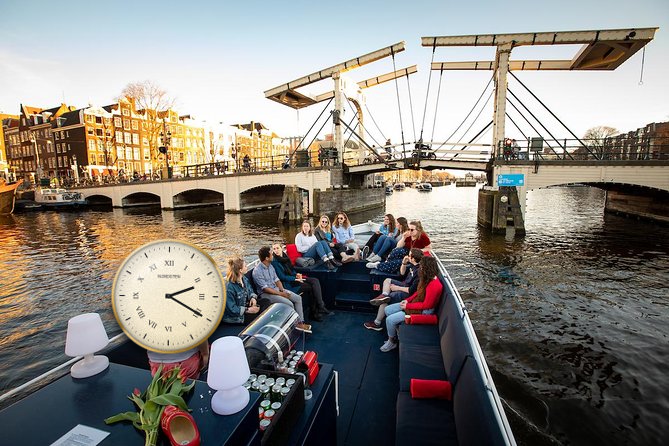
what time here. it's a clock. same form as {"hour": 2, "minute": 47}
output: {"hour": 2, "minute": 20}
